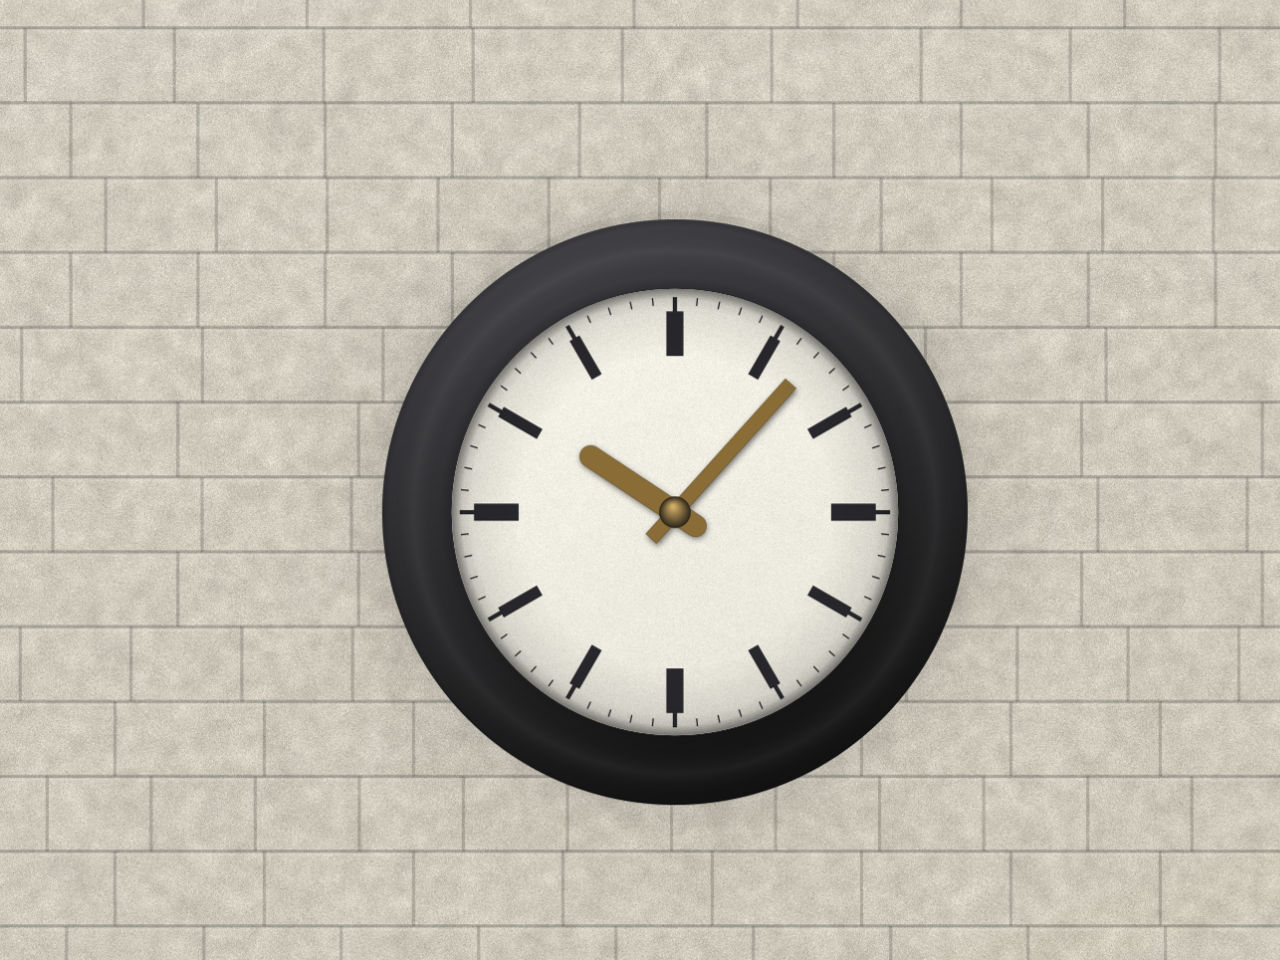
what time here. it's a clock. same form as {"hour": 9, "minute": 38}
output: {"hour": 10, "minute": 7}
